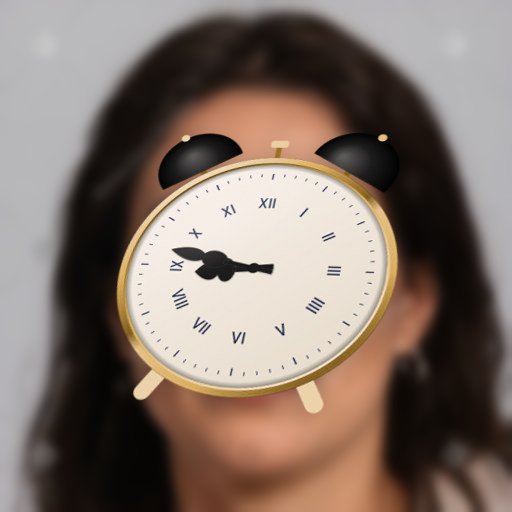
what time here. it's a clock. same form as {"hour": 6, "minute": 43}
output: {"hour": 8, "minute": 47}
